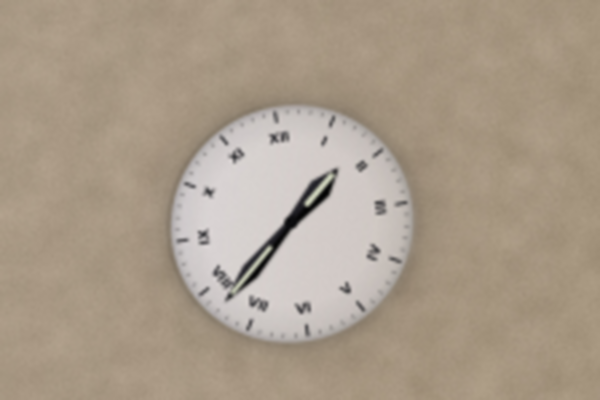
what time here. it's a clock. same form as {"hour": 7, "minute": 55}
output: {"hour": 1, "minute": 38}
